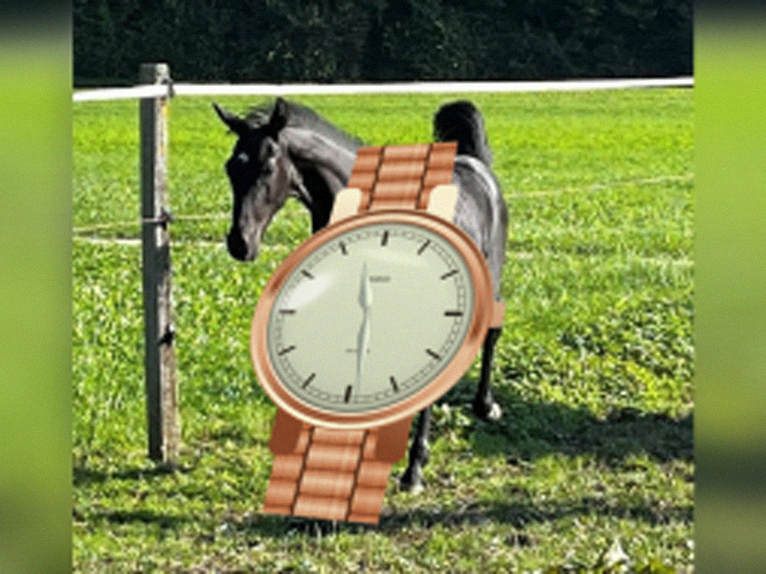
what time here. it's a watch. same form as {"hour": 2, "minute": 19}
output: {"hour": 11, "minute": 29}
